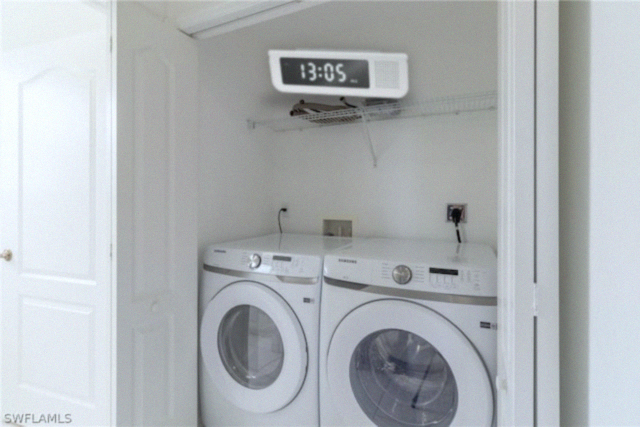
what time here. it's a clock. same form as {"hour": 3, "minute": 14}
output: {"hour": 13, "minute": 5}
